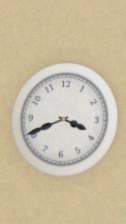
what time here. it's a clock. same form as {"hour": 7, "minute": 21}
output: {"hour": 3, "minute": 41}
